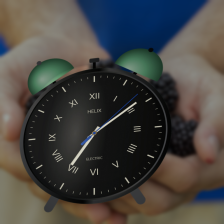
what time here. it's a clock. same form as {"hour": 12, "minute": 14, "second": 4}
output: {"hour": 7, "minute": 9, "second": 8}
